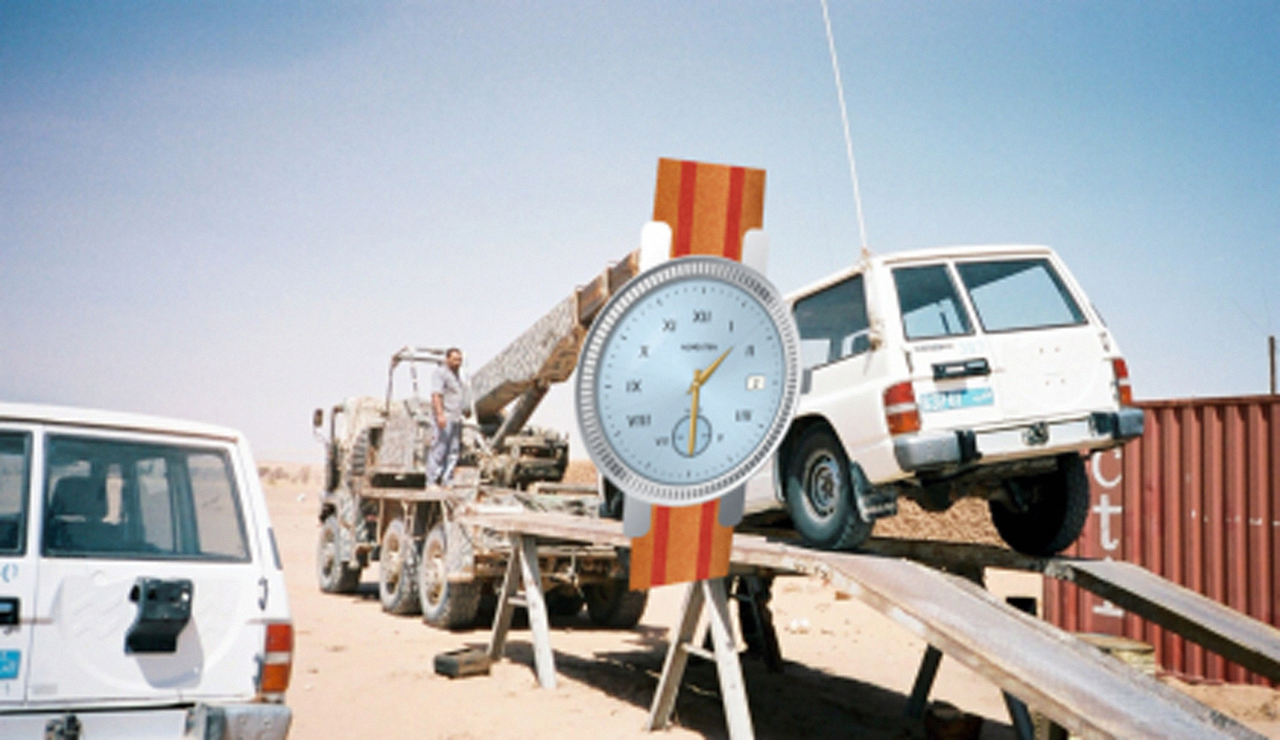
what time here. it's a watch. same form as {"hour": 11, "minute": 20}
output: {"hour": 1, "minute": 30}
